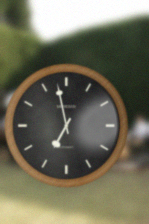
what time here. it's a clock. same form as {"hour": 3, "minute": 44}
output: {"hour": 6, "minute": 58}
